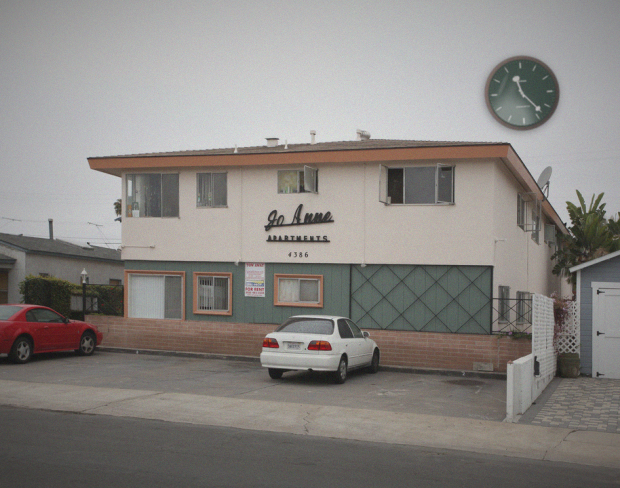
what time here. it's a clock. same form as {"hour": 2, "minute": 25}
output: {"hour": 11, "minute": 23}
